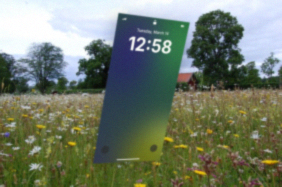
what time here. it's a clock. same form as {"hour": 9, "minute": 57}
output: {"hour": 12, "minute": 58}
